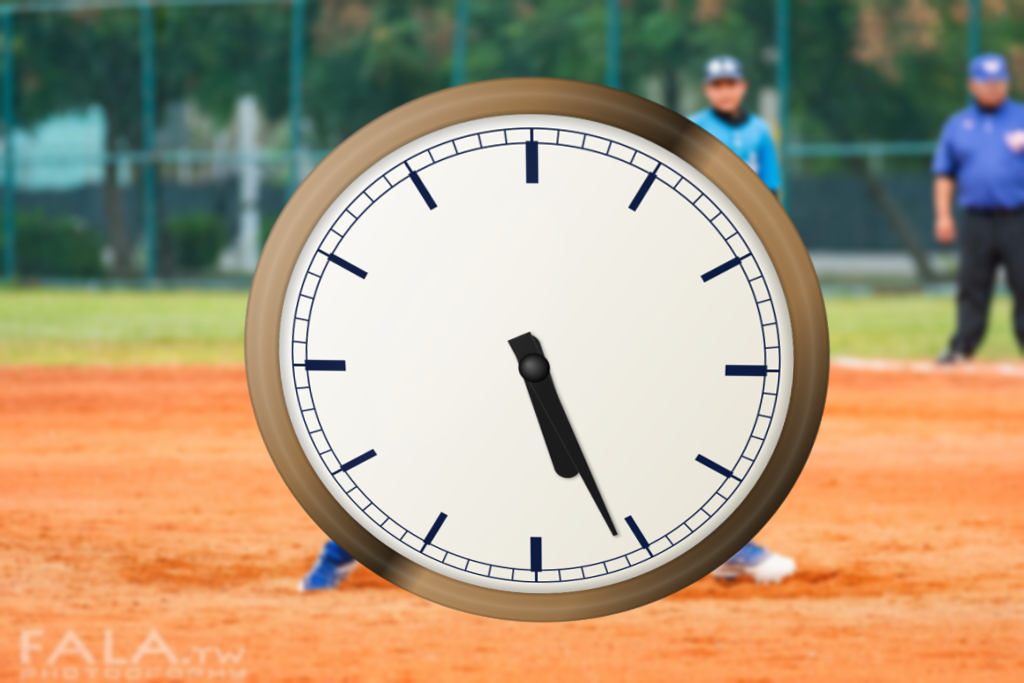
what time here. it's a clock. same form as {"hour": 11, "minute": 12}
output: {"hour": 5, "minute": 26}
